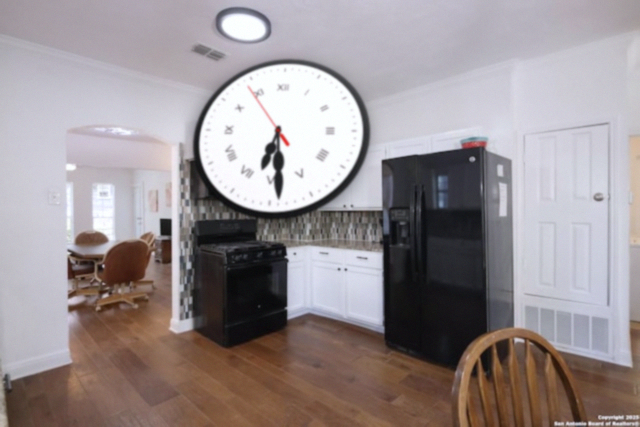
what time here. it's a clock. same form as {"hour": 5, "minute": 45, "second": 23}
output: {"hour": 6, "minute": 28, "second": 54}
